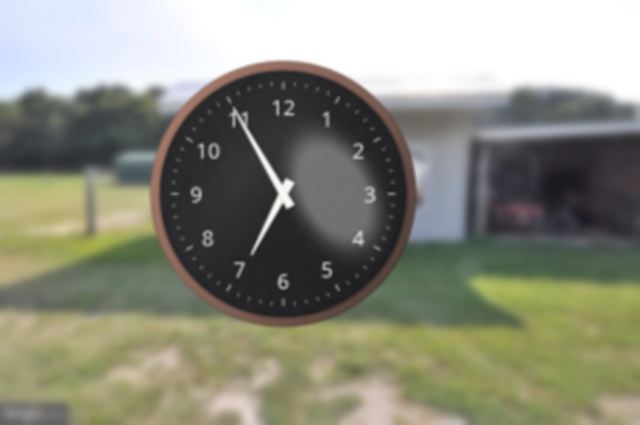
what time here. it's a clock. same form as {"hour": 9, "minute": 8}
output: {"hour": 6, "minute": 55}
